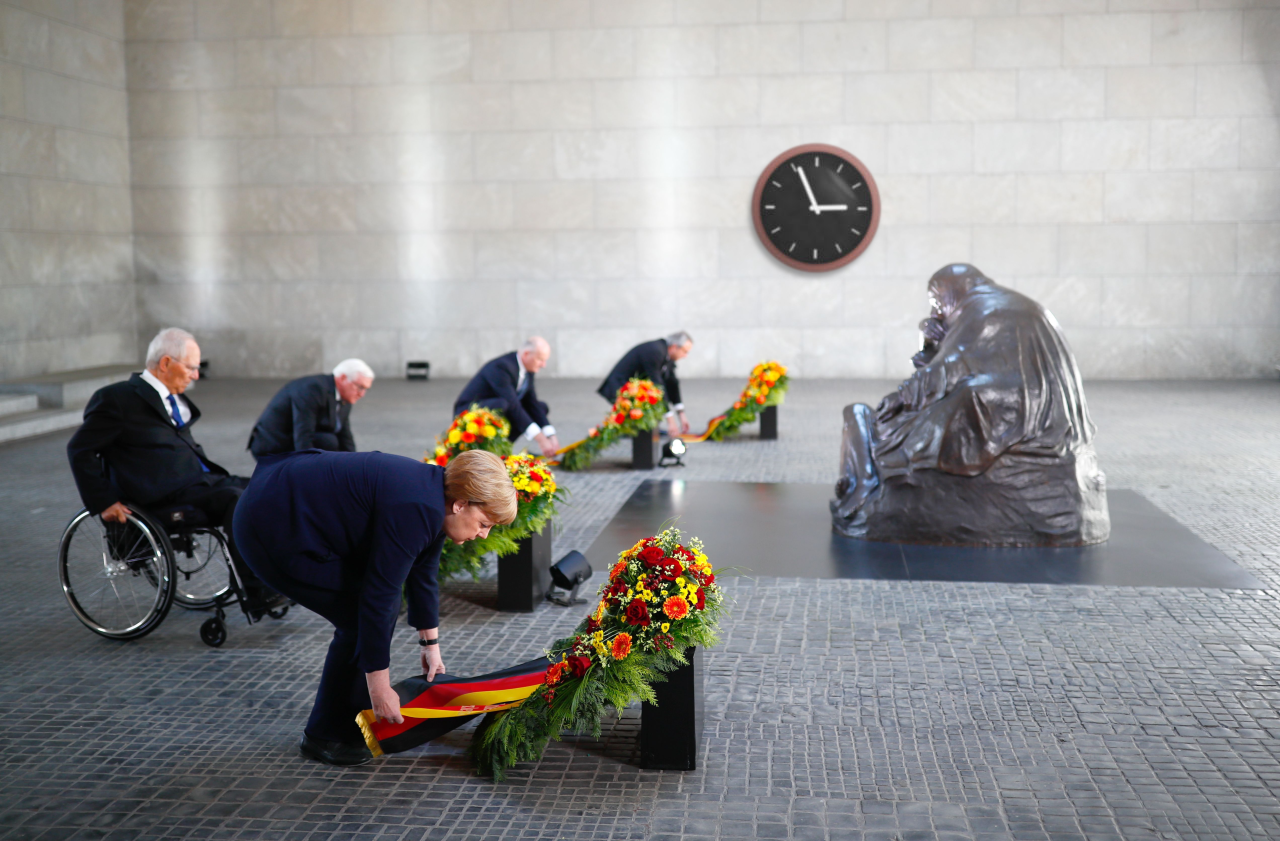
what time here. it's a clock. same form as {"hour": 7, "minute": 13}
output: {"hour": 2, "minute": 56}
